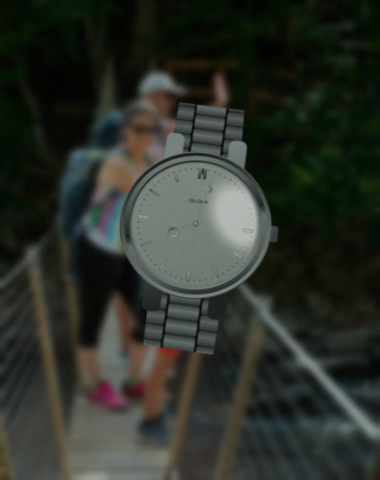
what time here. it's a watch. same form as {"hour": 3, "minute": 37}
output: {"hour": 8, "minute": 2}
